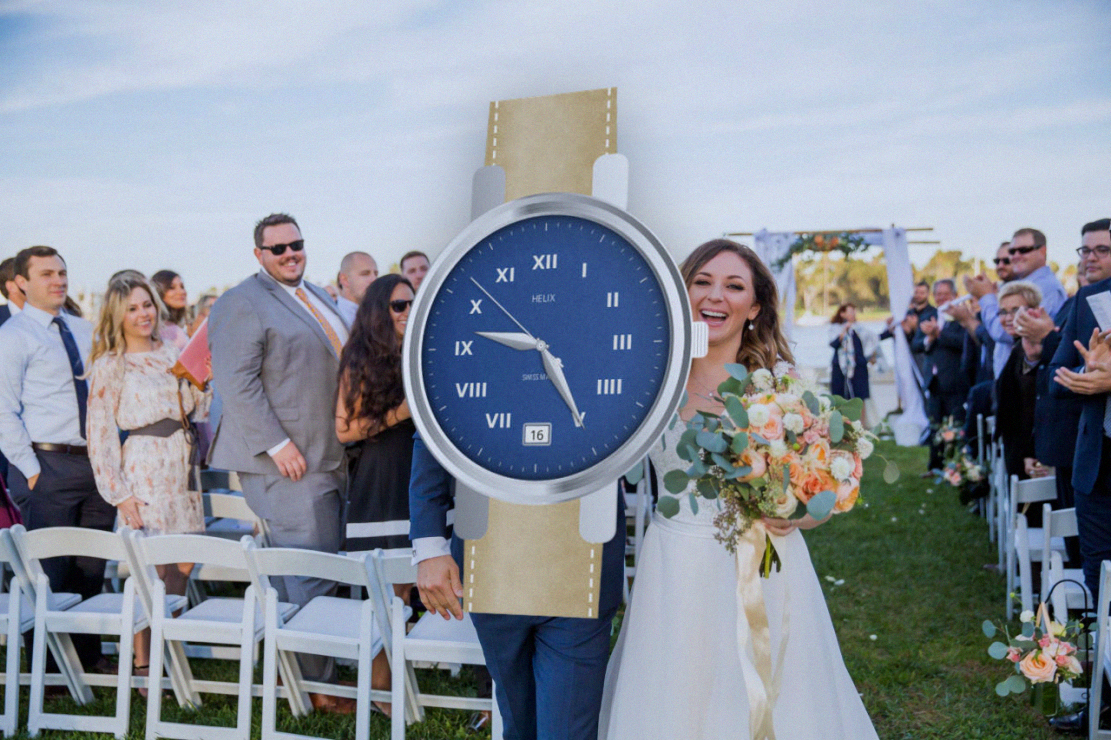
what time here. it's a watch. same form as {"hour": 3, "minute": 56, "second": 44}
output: {"hour": 9, "minute": 24, "second": 52}
